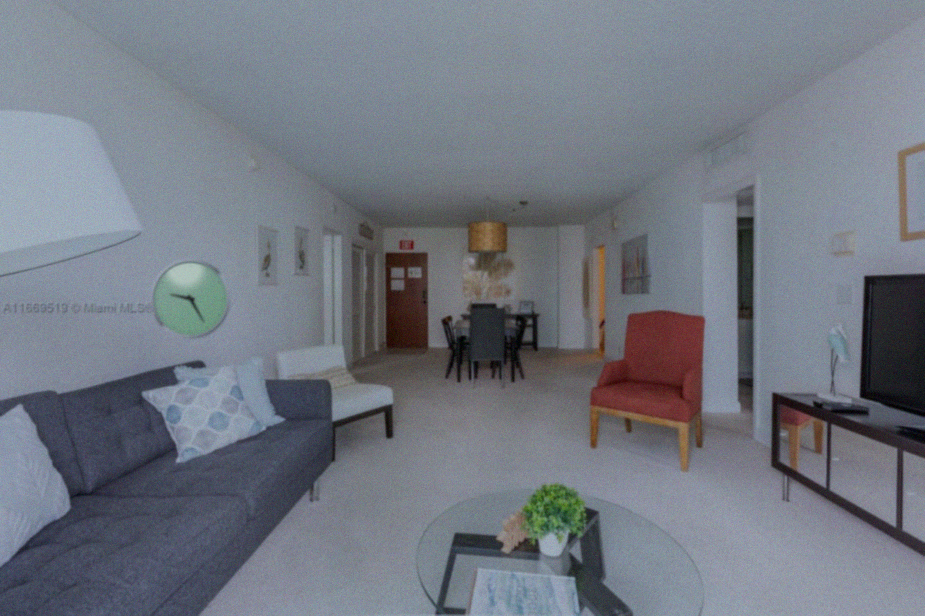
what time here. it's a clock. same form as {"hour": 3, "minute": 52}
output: {"hour": 9, "minute": 25}
